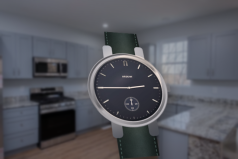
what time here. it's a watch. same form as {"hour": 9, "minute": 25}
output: {"hour": 2, "minute": 45}
